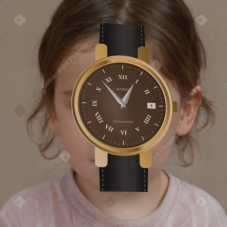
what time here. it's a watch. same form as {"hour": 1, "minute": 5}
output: {"hour": 12, "minute": 53}
